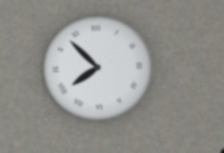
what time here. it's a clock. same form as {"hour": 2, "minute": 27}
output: {"hour": 7, "minute": 53}
